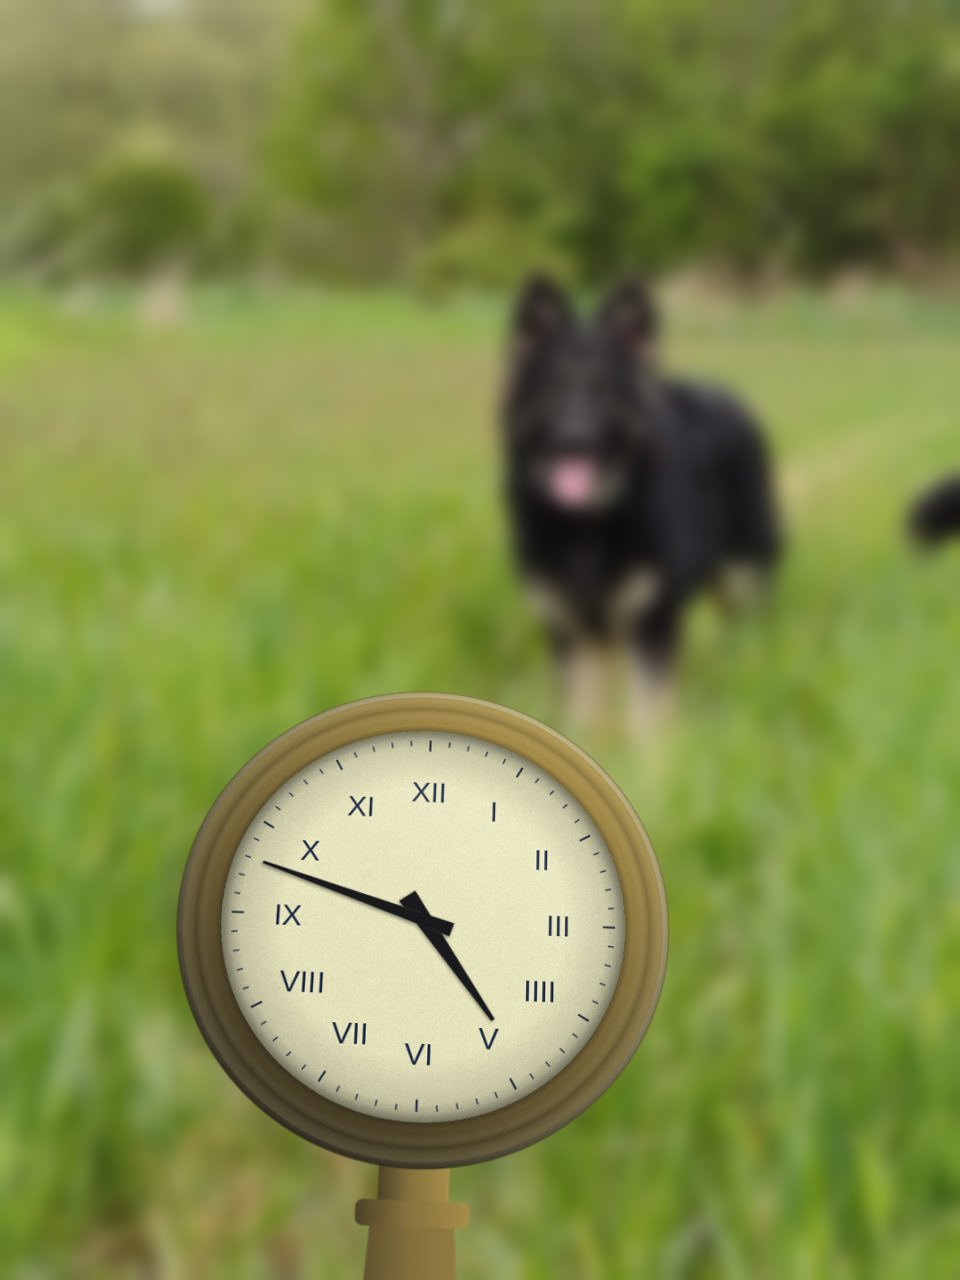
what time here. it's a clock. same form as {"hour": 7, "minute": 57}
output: {"hour": 4, "minute": 48}
